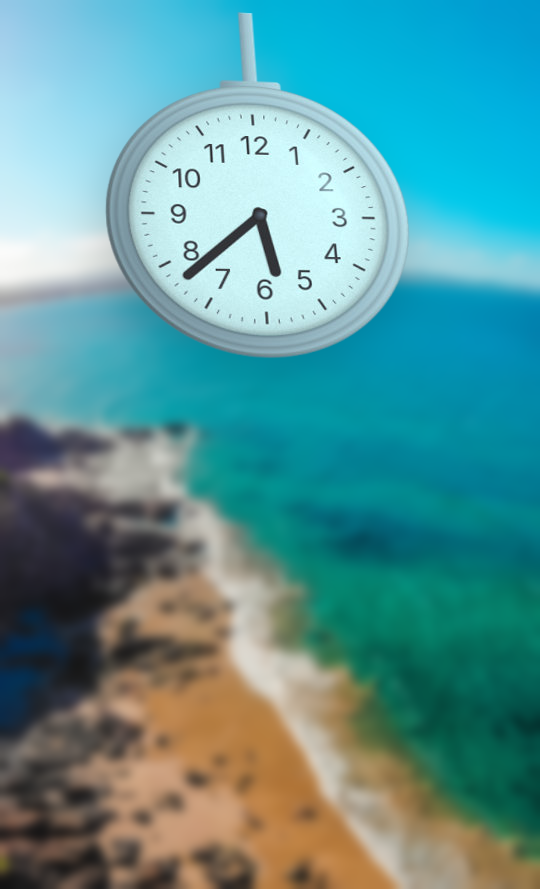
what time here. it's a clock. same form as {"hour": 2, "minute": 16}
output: {"hour": 5, "minute": 38}
